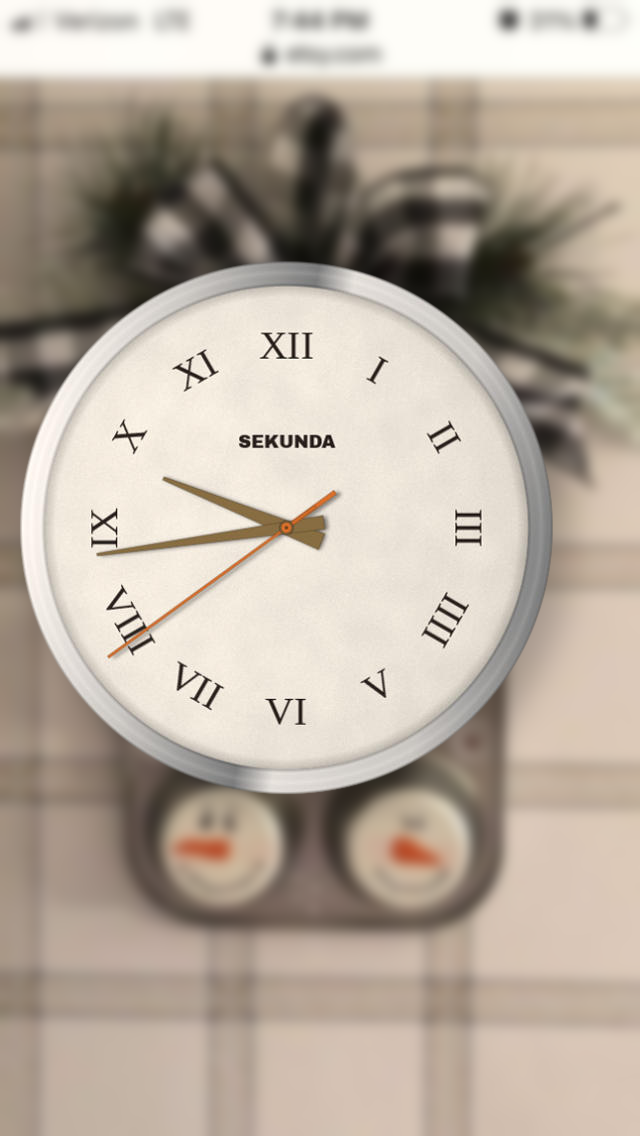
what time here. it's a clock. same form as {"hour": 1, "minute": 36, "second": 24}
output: {"hour": 9, "minute": 43, "second": 39}
